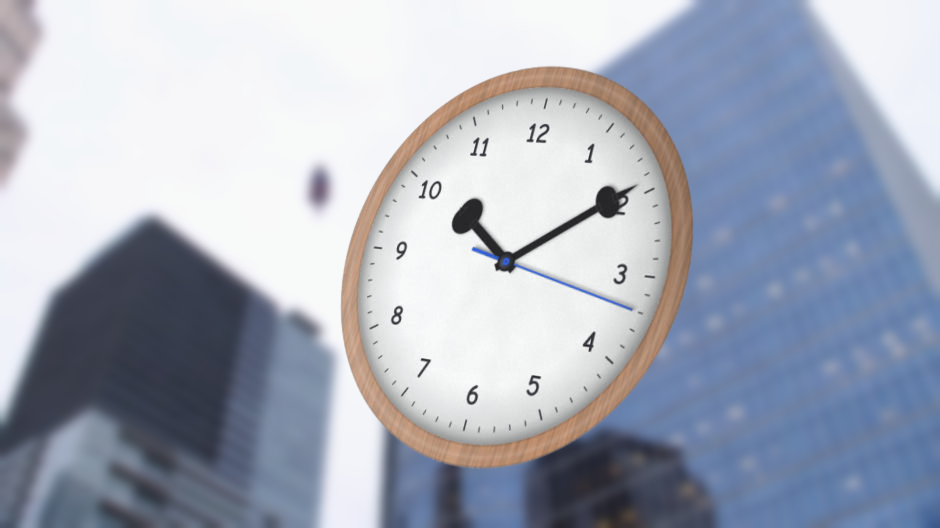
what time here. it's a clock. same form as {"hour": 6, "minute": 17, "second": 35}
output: {"hour": 10, "minute": 9, "second": 17}
